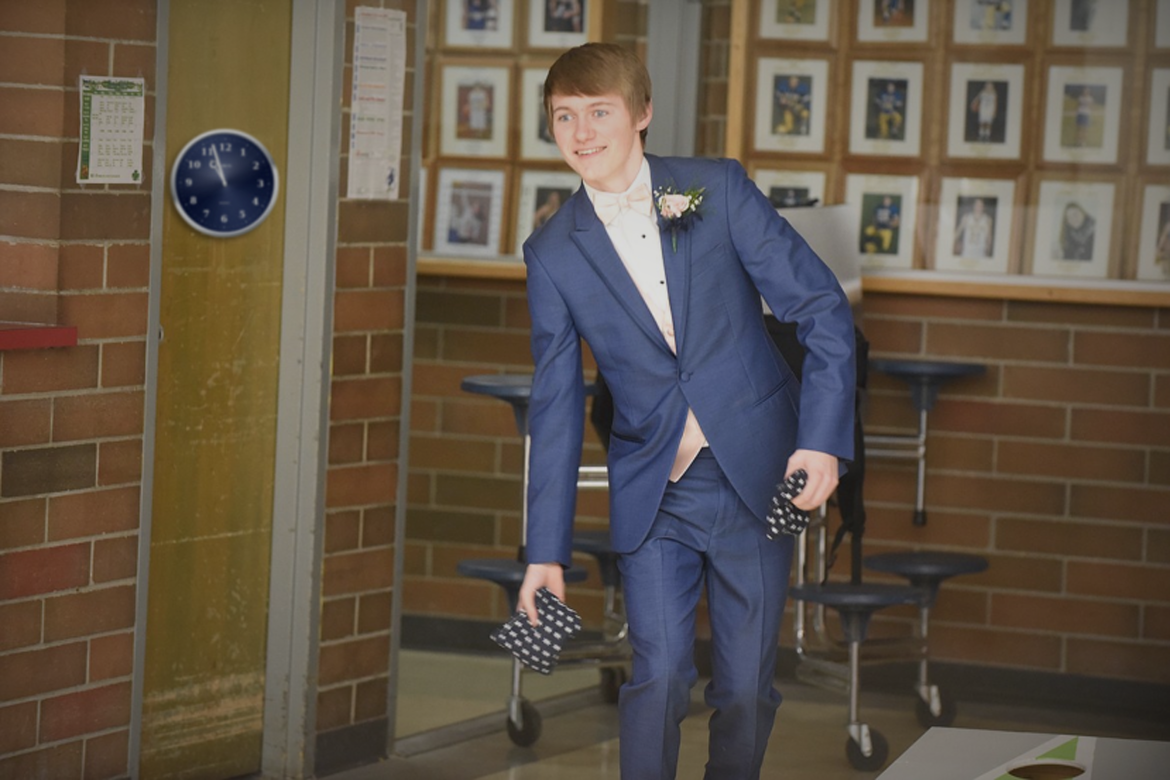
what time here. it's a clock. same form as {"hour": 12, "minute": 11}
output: {"hour": 10, "minute": 57}
